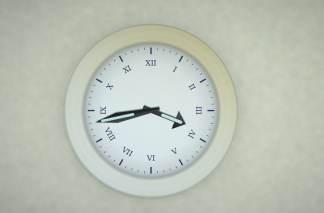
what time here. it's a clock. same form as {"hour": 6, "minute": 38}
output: {"hour": 3, "minute": 43}
